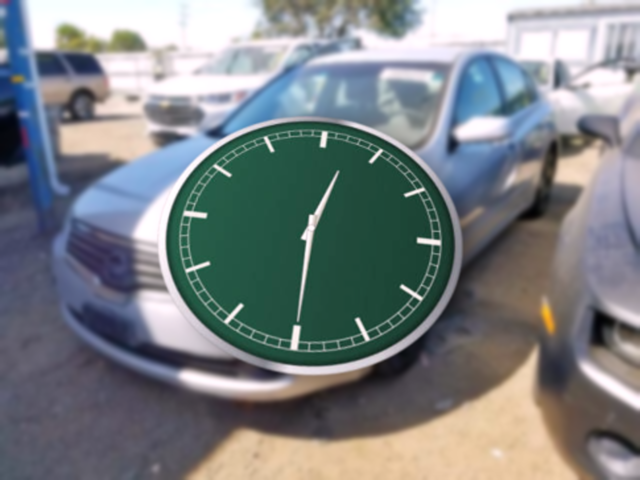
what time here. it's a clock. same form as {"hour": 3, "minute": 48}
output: {"hour": 12, "minute": 30}
